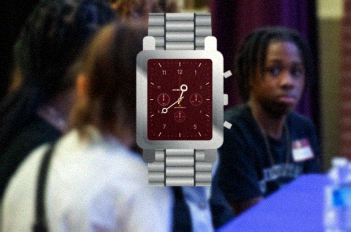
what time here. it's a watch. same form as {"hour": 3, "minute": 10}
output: {"hour": 12, "minute": 39}
